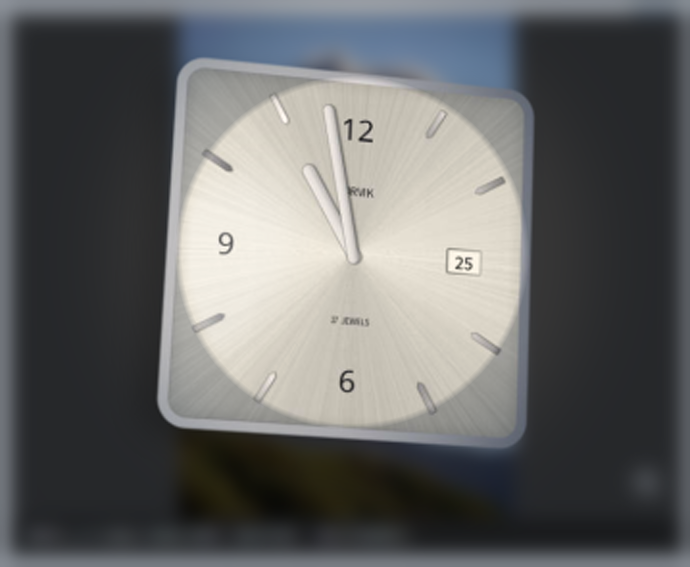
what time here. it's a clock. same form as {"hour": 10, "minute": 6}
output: {"hour": 10, "minute": 58}
